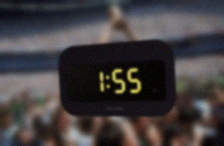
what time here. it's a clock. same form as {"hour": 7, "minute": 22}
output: {"hour": 1, "minute": 55}
